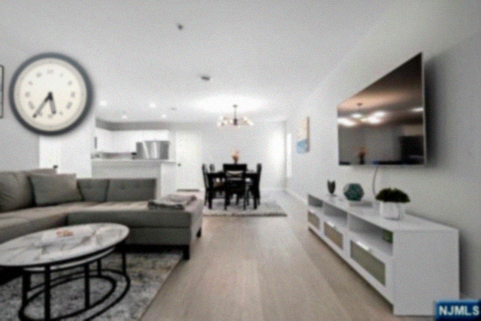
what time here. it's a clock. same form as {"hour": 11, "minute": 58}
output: {"hour": 5, "minute": 36}
